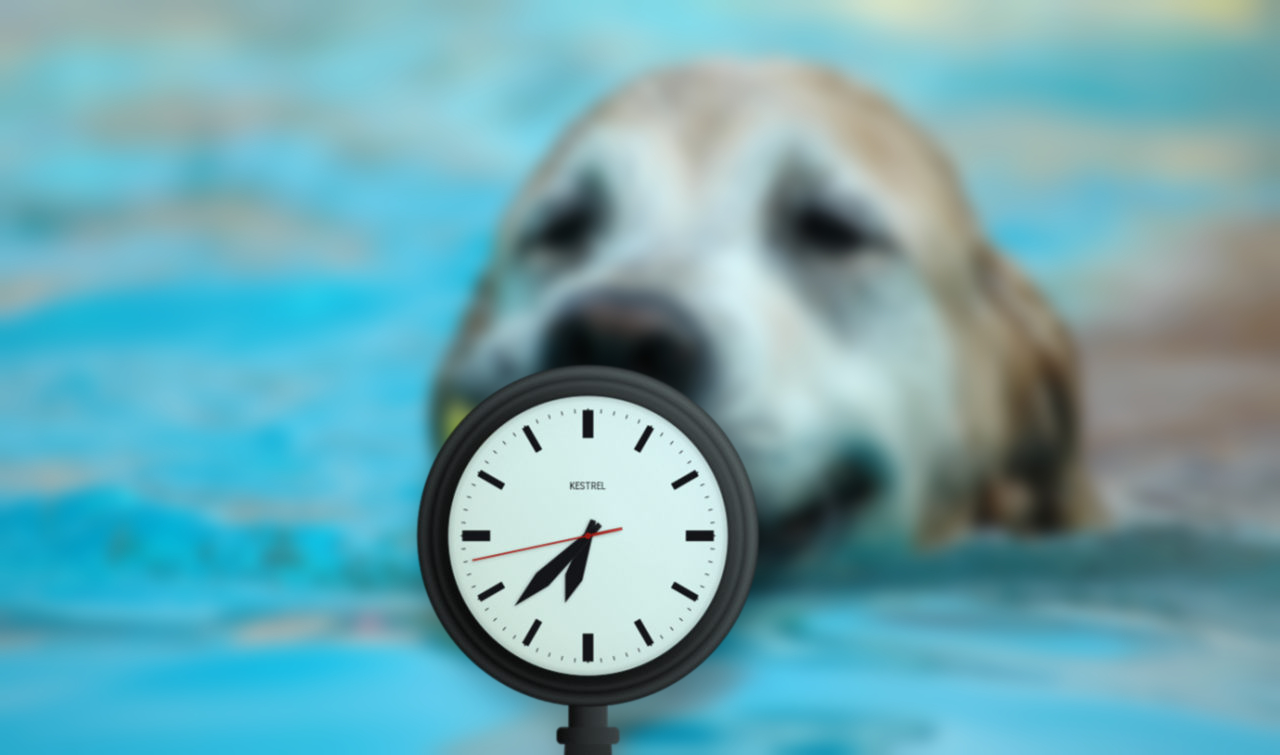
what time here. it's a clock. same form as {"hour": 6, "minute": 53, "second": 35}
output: {"hour": 6, "minute": 37, "second": 43}
